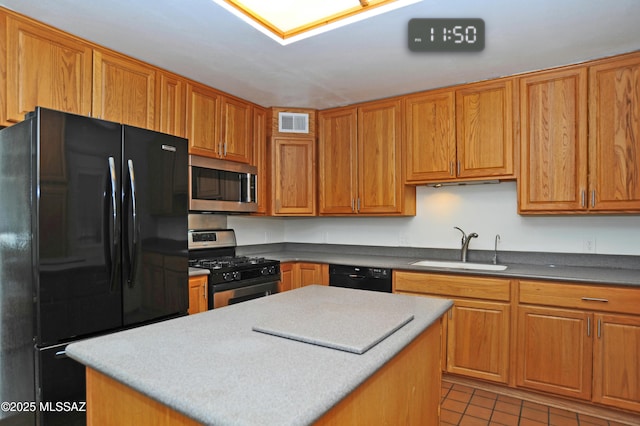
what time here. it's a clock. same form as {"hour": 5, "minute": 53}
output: {"hour": 11, "minute": 50}
